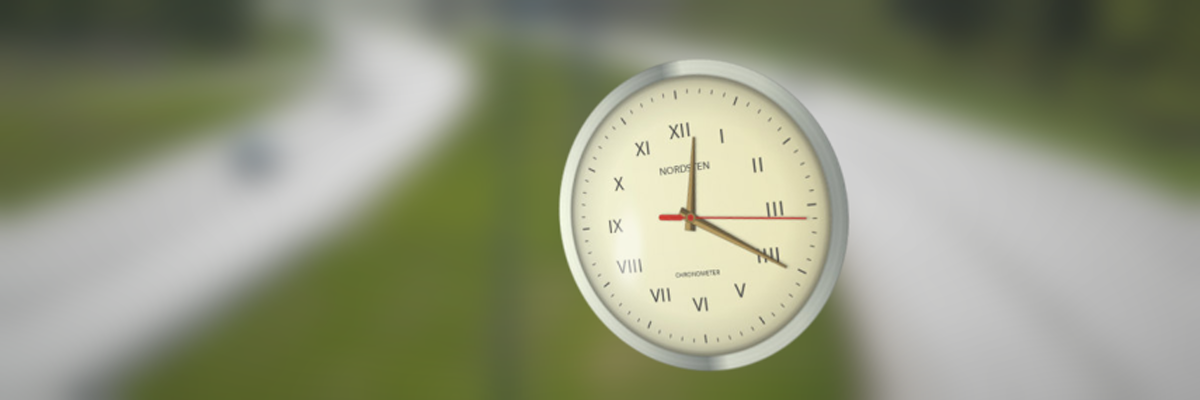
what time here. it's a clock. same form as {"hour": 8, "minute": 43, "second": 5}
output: {"hour": 12, "minute": 20, "second": 16}
